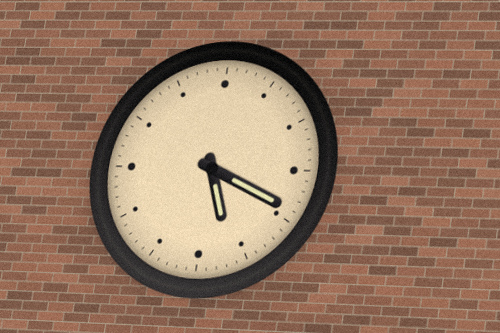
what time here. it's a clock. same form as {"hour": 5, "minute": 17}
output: {"hour": 5, "minute": 19}
